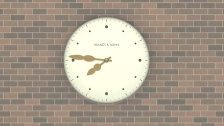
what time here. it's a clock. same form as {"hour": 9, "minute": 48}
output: {"hour": 7, "minute": 46}
